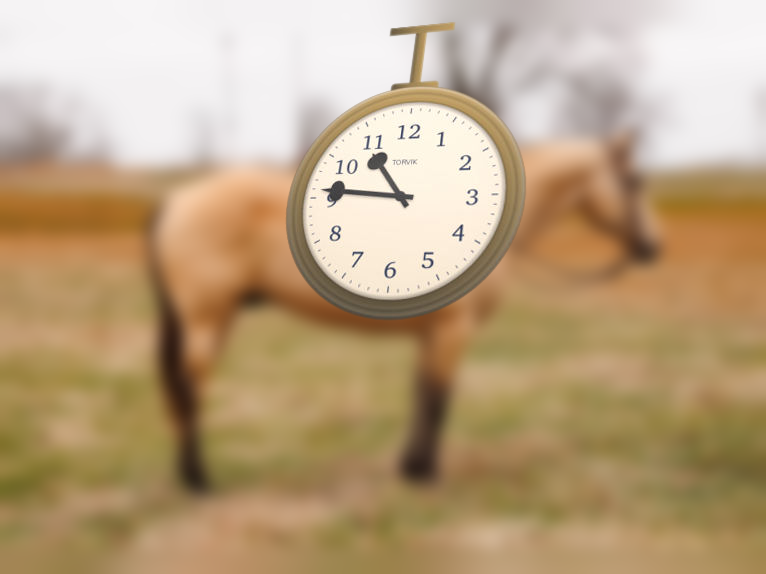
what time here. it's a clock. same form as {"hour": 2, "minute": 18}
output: {"hour": 10, "minute": 46}
